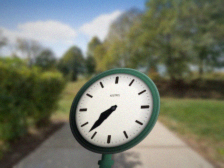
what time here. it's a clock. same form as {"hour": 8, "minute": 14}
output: {"hour": 7, "minute": 37}
